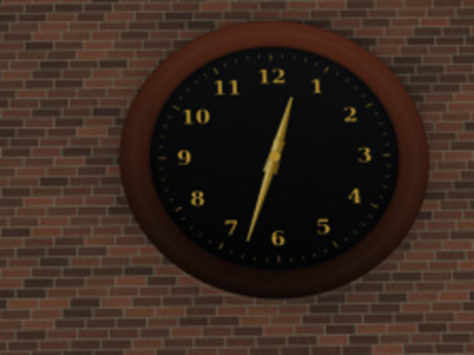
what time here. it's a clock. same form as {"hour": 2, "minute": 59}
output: {"hour": 12, "minute": 33}
